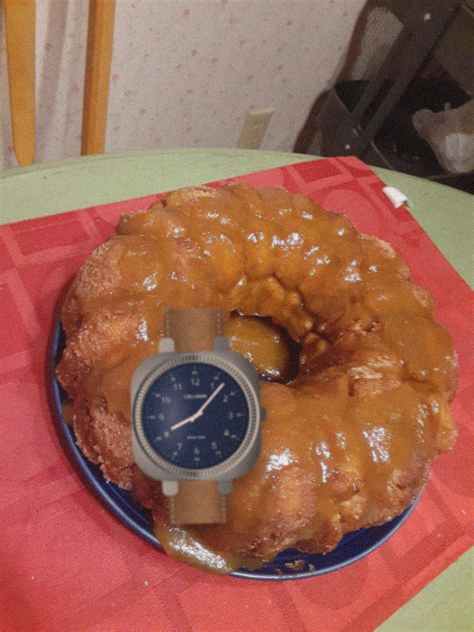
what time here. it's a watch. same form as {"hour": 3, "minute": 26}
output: {"hour": 8, "minute": 7}
